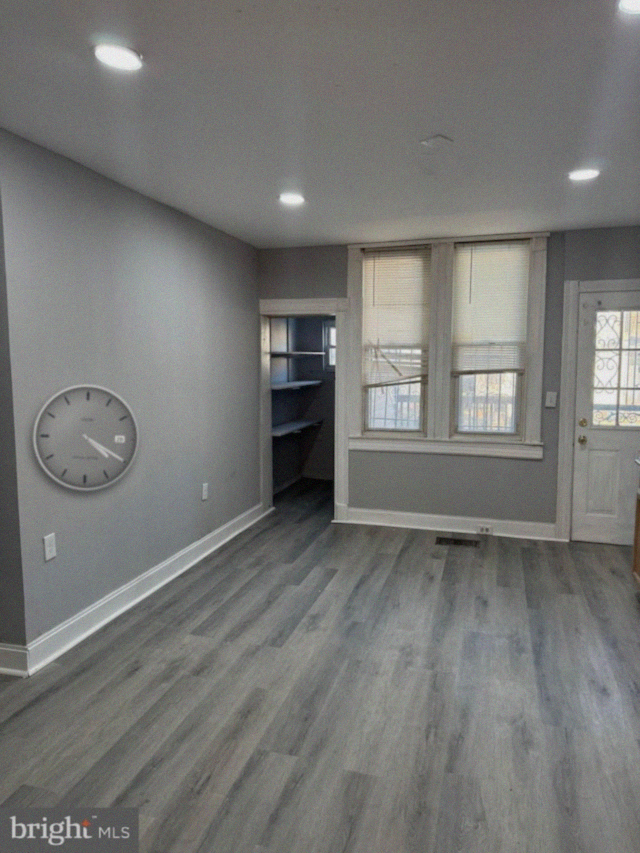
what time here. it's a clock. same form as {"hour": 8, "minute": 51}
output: {"hour": 4, "minute": 20}
